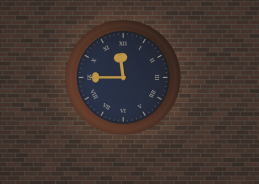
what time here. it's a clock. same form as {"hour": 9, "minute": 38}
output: {"hour": 11, "minute": 45}
